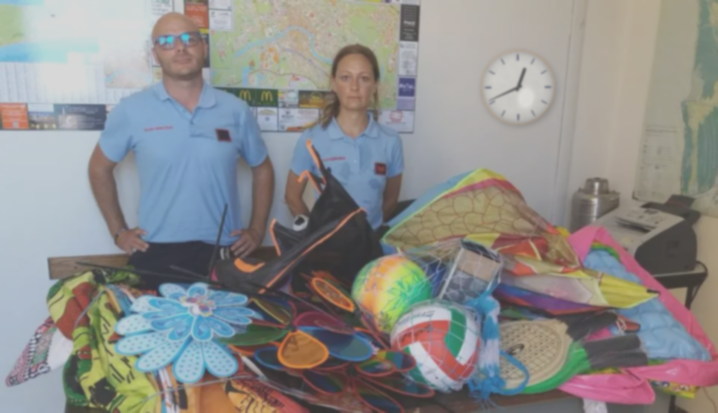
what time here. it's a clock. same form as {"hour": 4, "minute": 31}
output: {"hour": 12, "minute": 41}
